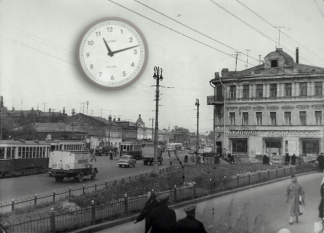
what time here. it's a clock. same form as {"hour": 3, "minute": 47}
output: {"hour": 11, "minute": 13}
